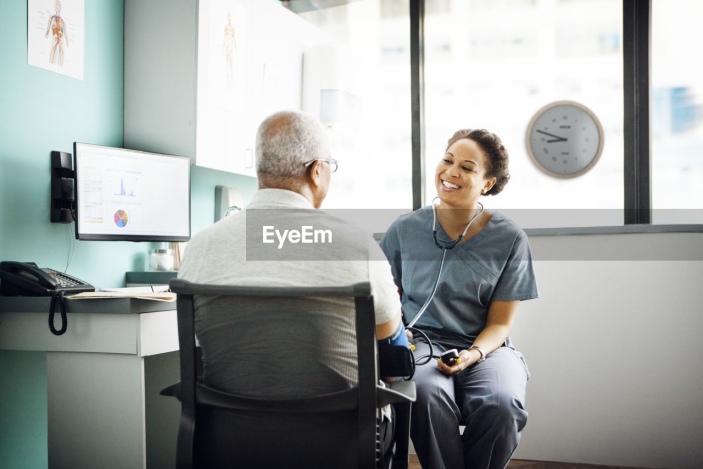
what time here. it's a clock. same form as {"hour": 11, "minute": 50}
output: {"hour": 8, "minute": 48}
